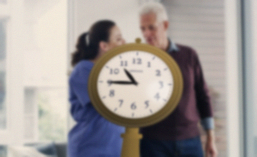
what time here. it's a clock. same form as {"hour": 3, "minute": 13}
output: {"hour": 10, "minute": 45}
